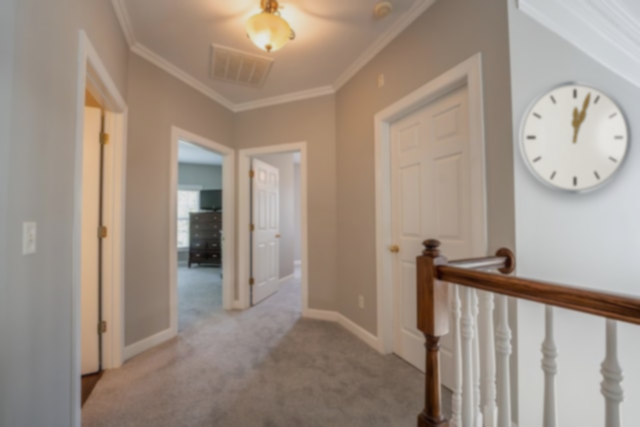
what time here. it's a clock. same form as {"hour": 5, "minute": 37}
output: {"hour": 12, "minute": 3}
